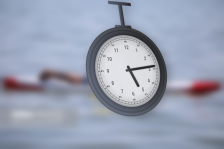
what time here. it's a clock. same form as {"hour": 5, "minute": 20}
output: {"hour": 5, "minute": 14}
